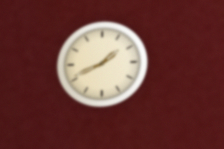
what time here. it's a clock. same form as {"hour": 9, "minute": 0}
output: {"hour": 1, "minute": 41}
